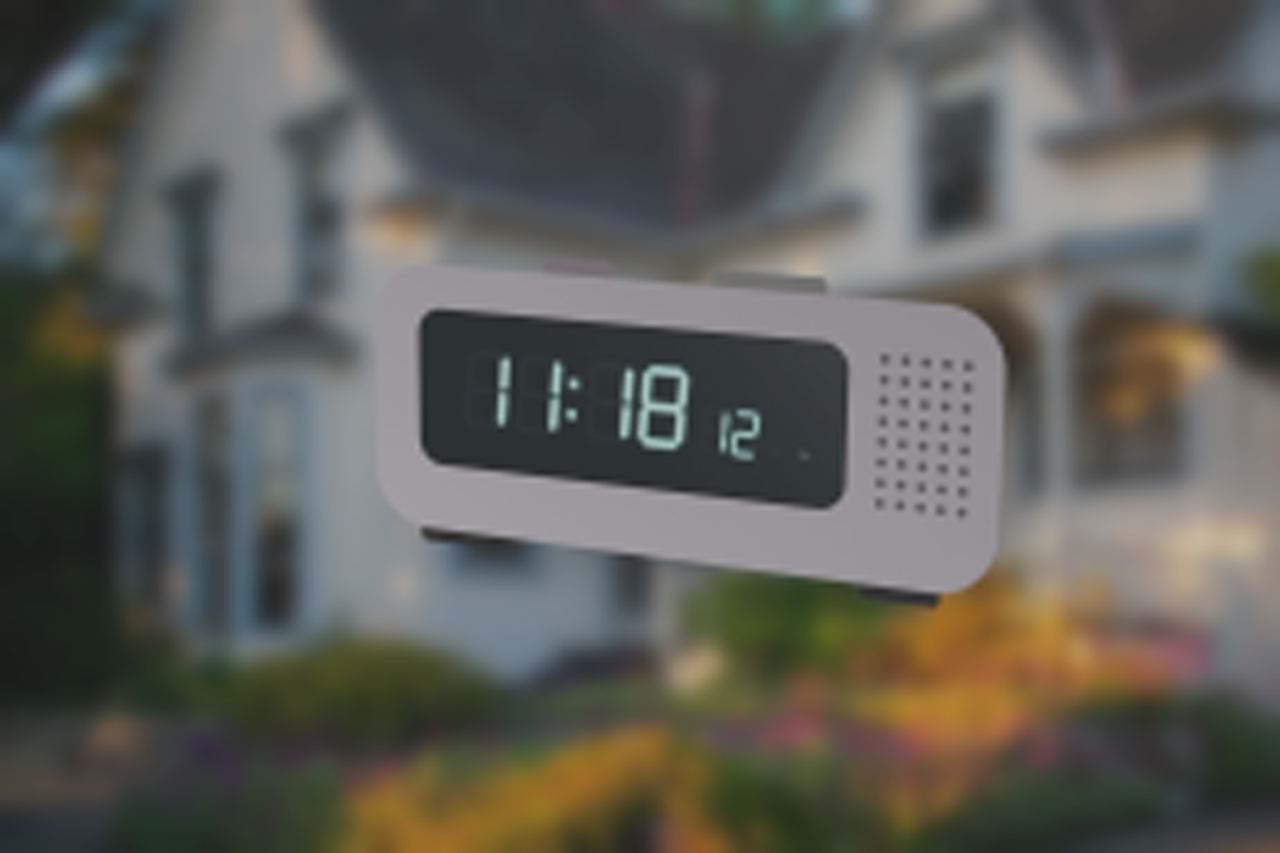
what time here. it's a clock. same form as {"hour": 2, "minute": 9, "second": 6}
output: {"hour": 11, "minute": 18, "second": 12}
